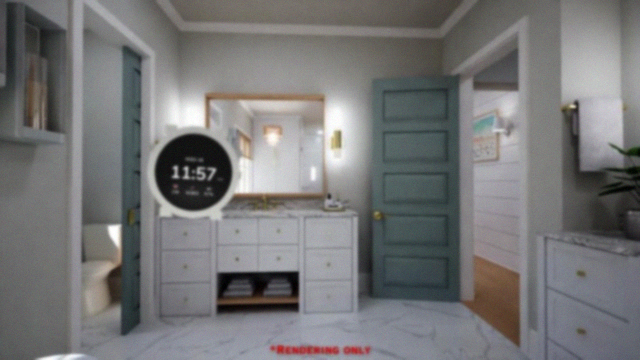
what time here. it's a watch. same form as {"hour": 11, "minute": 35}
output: {"hour": 11, "minute": 57}
